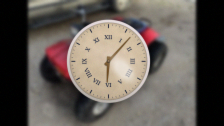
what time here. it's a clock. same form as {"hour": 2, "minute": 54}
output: {"hour": 6, "minute": 7}
